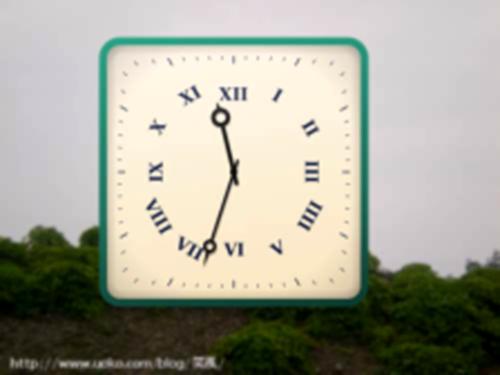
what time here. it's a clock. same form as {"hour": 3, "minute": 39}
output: {"hour": 11, "minute": 33}
